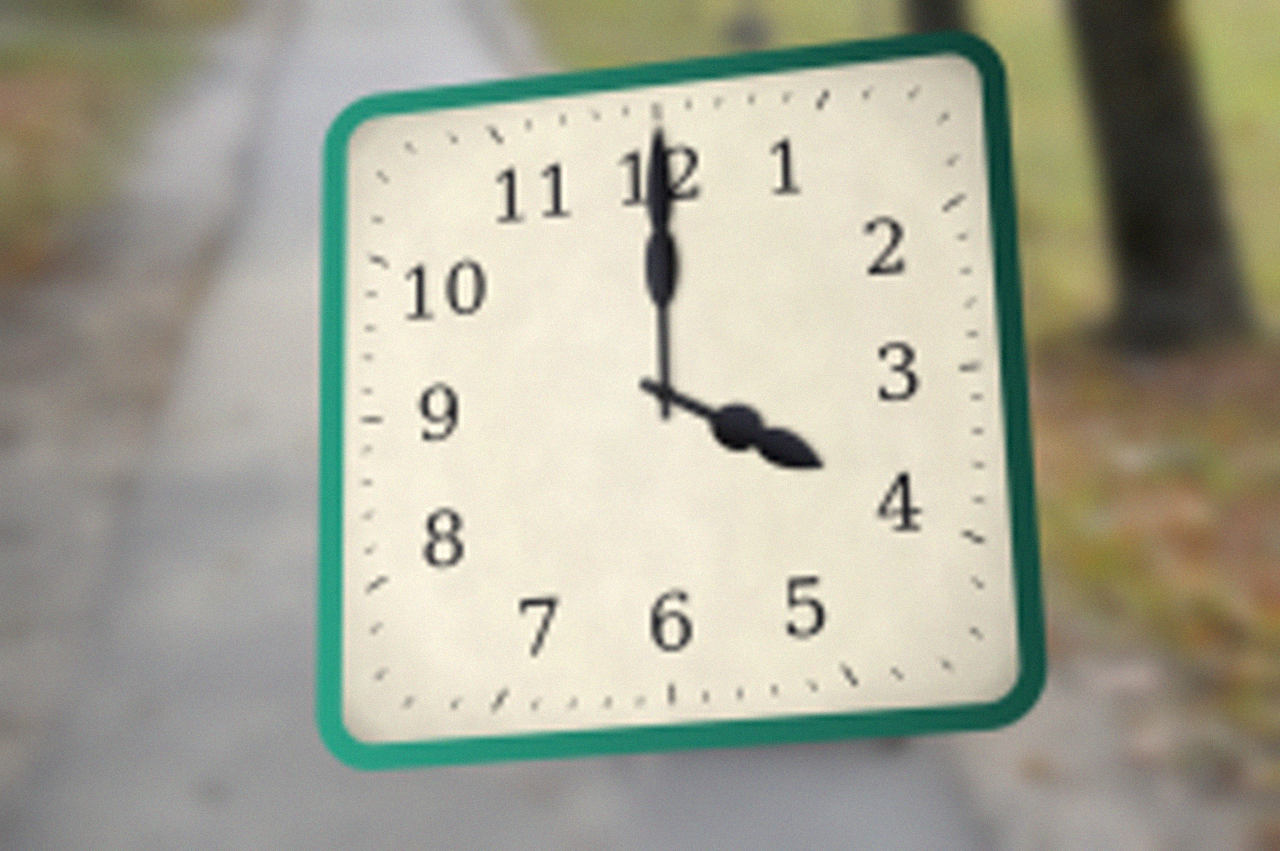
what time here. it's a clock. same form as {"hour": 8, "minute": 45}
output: {"hour": 4, "minute": 0}
